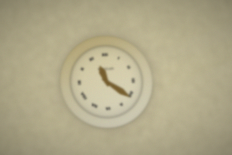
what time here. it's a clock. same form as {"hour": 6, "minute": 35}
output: {"hour": 11, "minute": 21}
